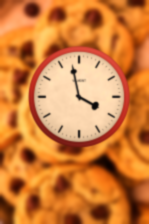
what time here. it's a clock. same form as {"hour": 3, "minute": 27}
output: {"hour": 3, "minute": 58}
